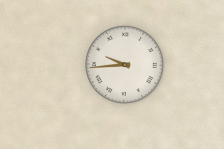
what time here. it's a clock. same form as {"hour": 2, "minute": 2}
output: {"hour": 9, "minute": 44}
